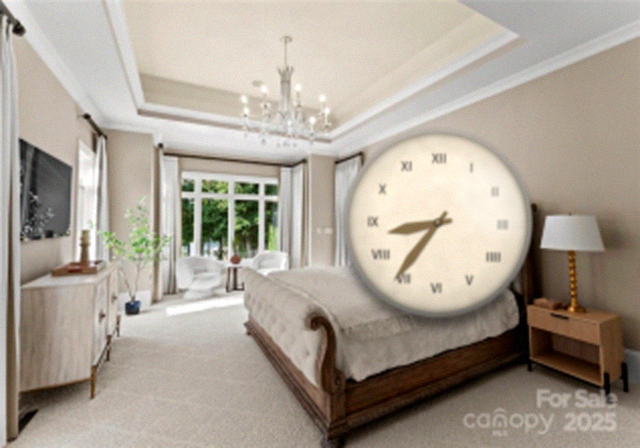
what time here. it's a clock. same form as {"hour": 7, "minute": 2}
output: {"hour": 8, "minute": 36}
